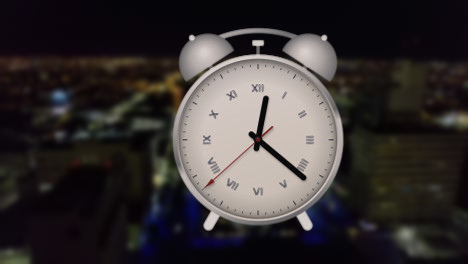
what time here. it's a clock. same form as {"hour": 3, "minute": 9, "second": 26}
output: {"hour": 12, "minute": 21, "second": 38}
